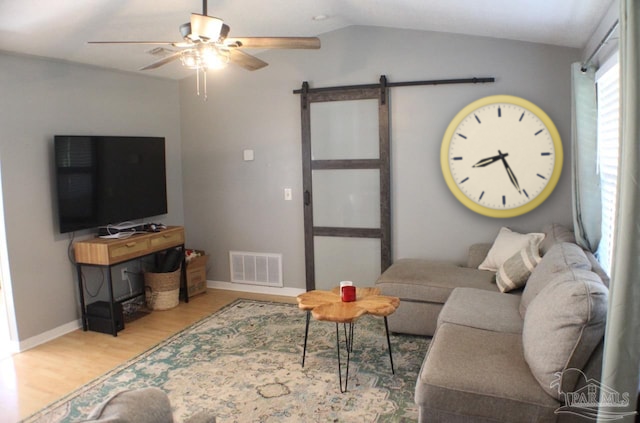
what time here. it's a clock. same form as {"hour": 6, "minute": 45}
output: {"hour": 8, "minute": 26}
